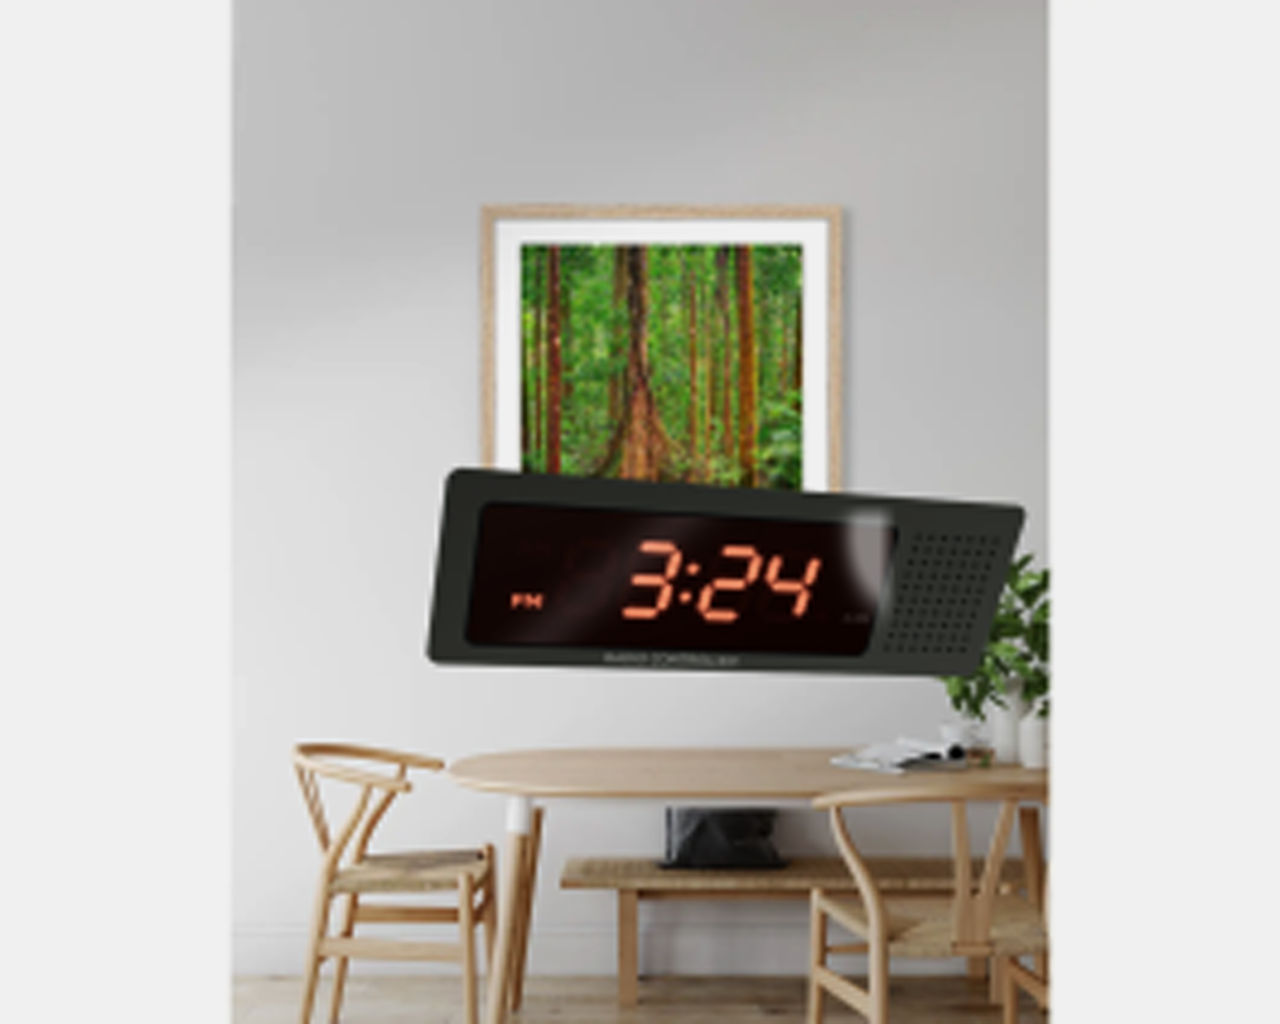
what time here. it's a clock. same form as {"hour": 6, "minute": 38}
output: {"hour": 3, "minute": 24}
